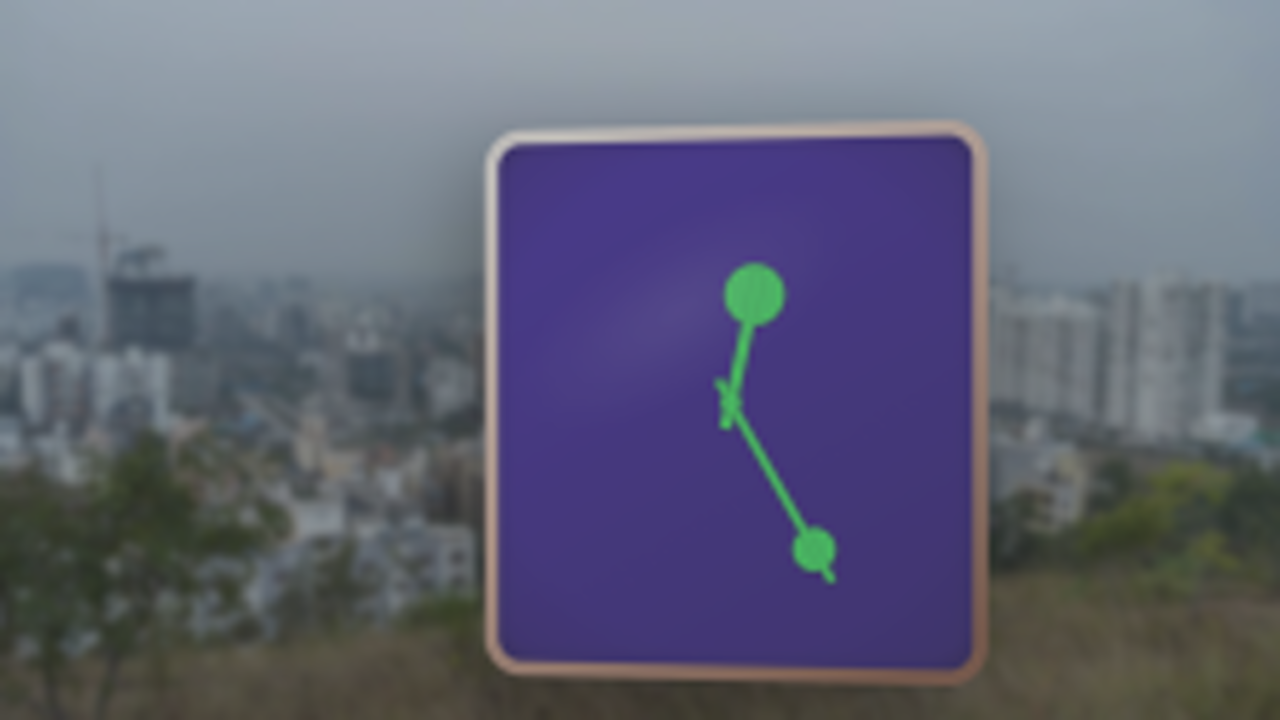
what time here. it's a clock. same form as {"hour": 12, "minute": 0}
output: {"hour": 12, "minute": 25}
